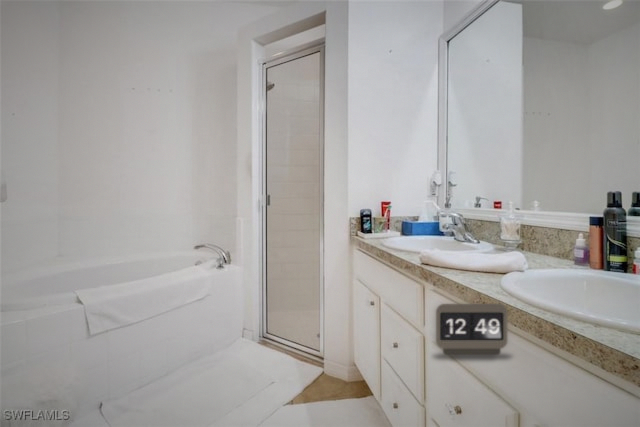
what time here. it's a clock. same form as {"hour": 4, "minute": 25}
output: {"hour": 12, "minute": 49}
